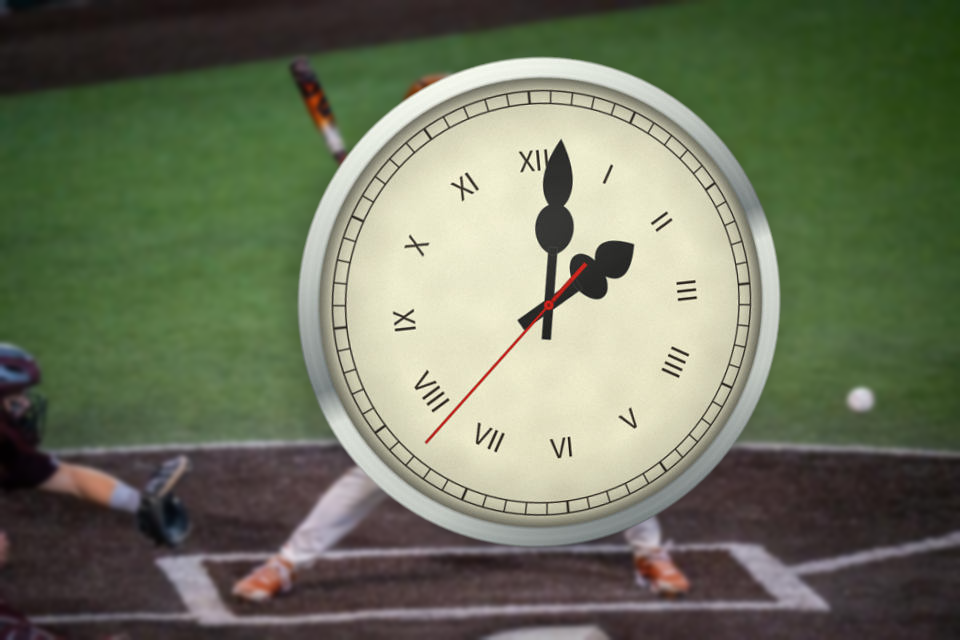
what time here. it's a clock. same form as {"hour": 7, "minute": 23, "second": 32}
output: {"hour": 2, "minute": 1, "second": 38}
